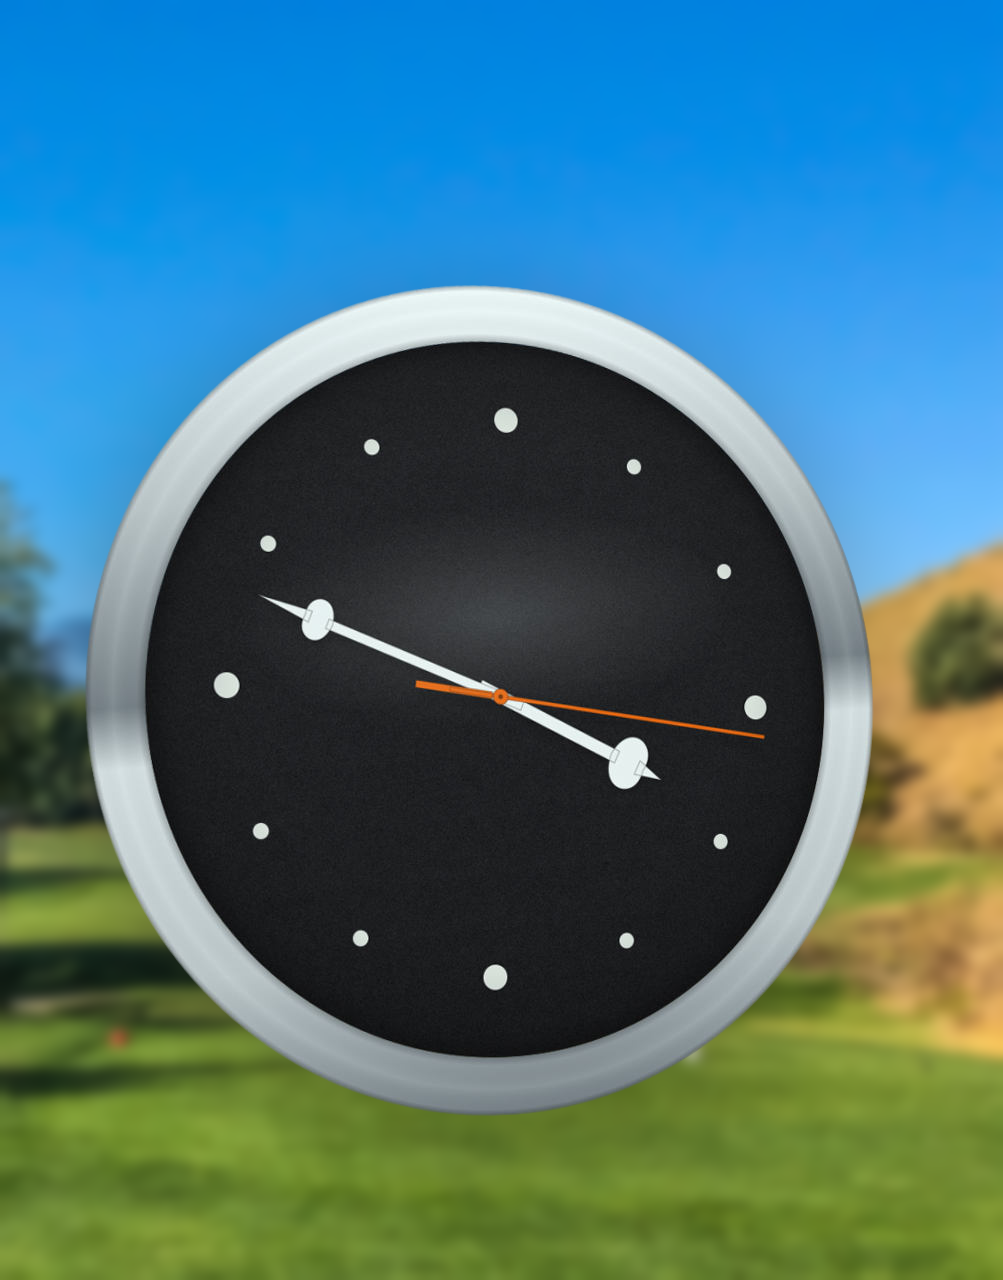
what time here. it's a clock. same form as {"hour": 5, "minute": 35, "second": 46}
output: {"hour": 3, "minute": 48, "second": 16}
